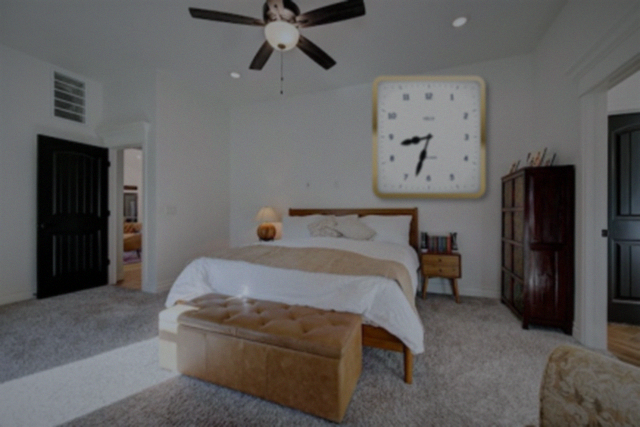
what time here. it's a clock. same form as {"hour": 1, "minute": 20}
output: {"hour": 8, "minute": 33}
